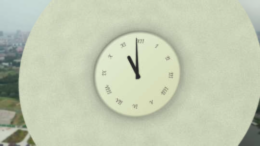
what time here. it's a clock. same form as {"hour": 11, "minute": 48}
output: {"hour": 10, "minute": 59}
